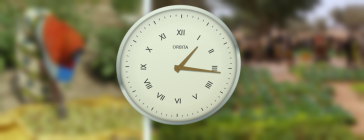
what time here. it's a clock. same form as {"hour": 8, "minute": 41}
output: {"hour": 1, "minute": 16}
